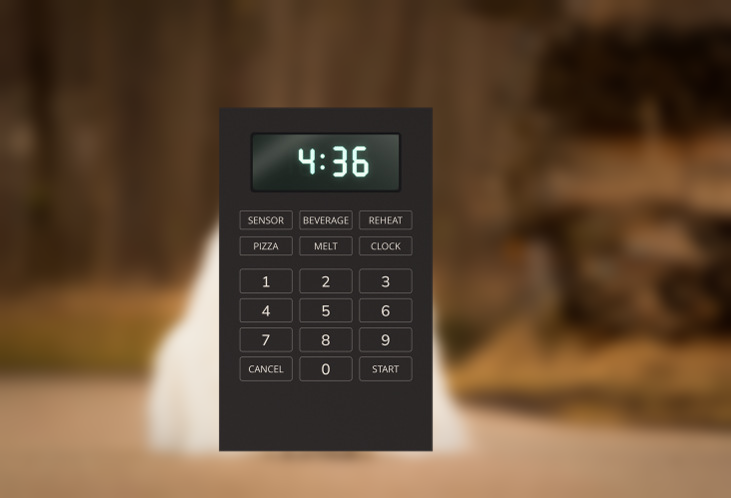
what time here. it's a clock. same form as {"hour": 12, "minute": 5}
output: {"hour": 4, "minute": 36}
